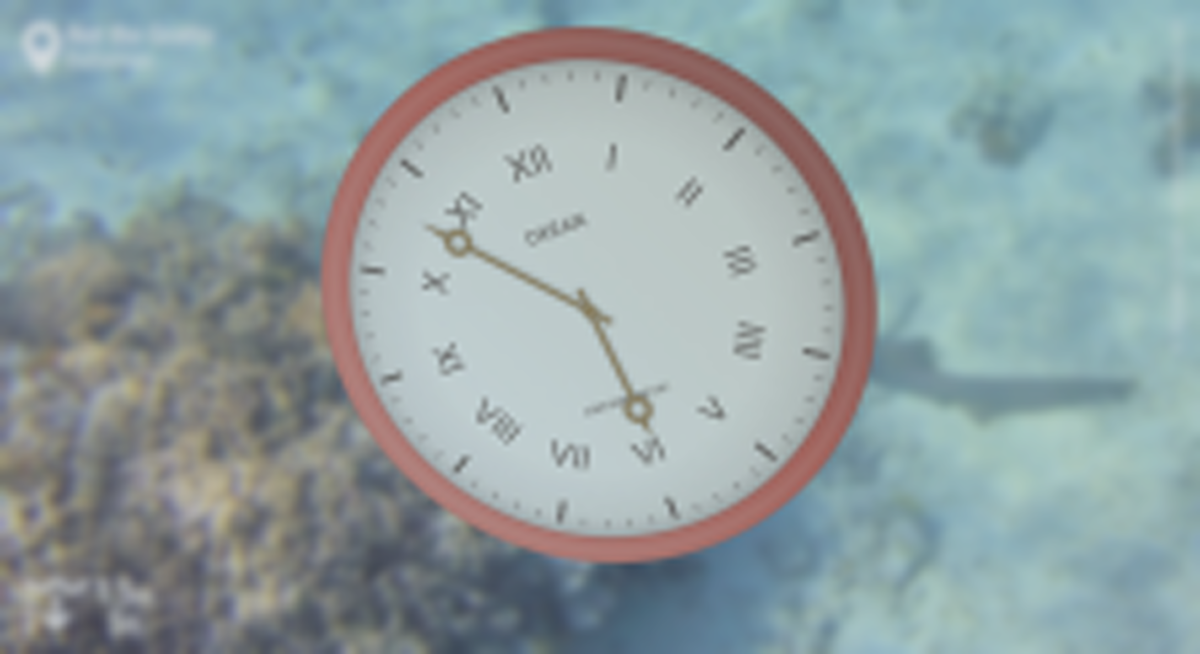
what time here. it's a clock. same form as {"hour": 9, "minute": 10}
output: {"hour": 5, "minute": 53}
